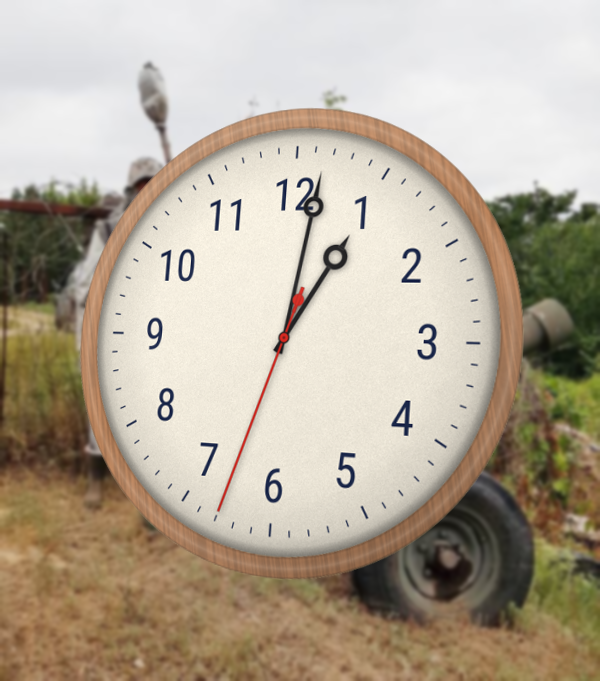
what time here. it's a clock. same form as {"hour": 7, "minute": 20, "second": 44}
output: {"hour": 1, "minute": 1, "second": 33}
